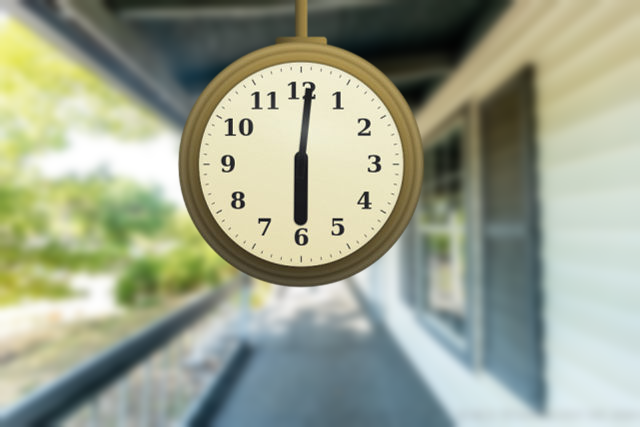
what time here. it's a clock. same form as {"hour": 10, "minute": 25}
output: {"hour": 6, "minute": 1}
